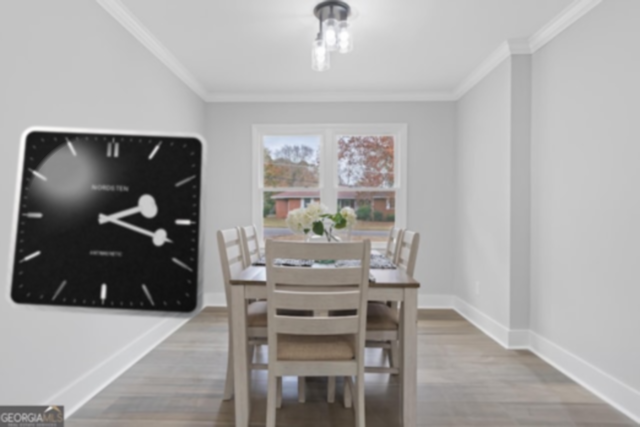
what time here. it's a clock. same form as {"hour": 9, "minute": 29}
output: {"hour": 2, "minute": 18}
